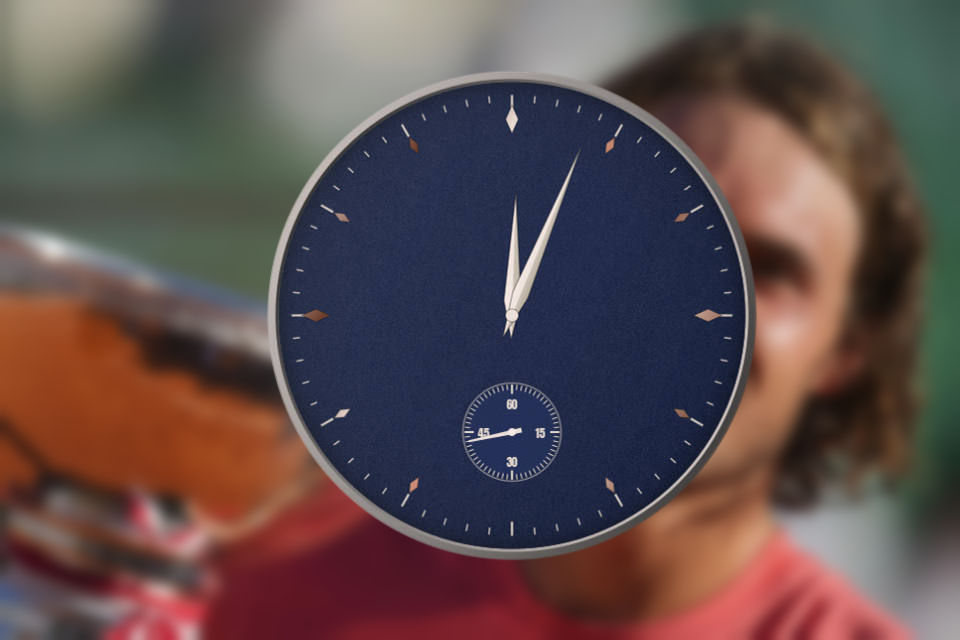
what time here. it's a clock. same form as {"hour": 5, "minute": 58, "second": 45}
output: {"hour": 12, "minute": 3, "second": 43}
